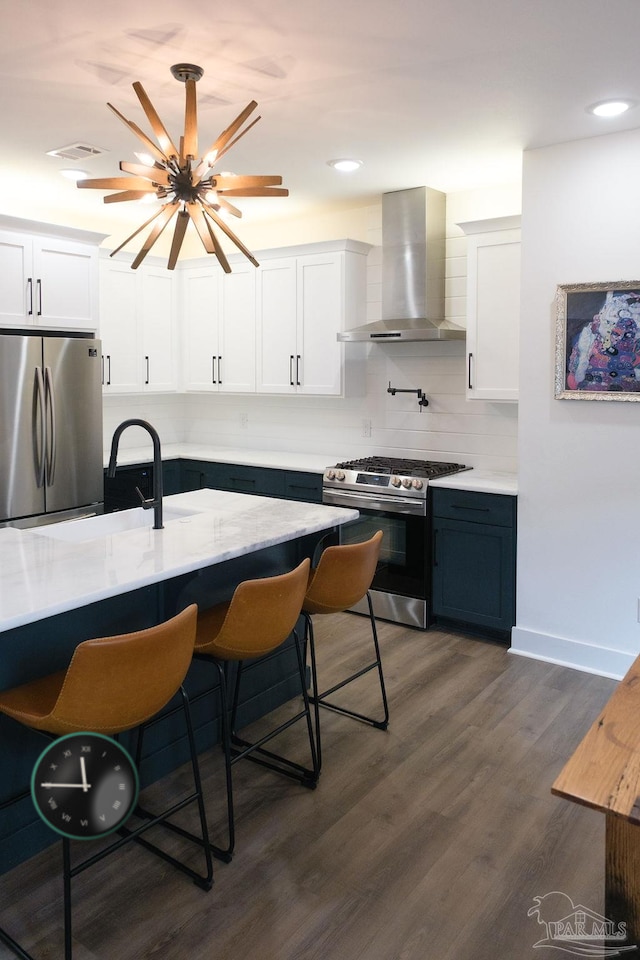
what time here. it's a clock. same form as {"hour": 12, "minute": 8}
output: {"hour": 11, "minute": 45}
